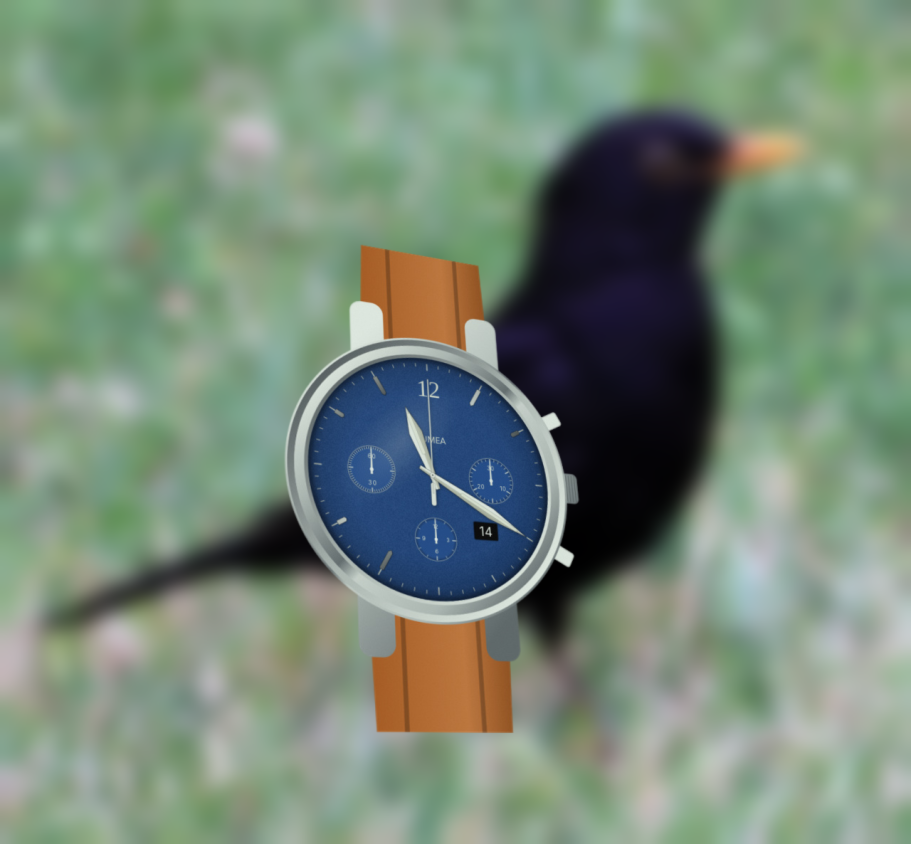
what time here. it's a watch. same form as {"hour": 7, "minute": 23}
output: {"hour": 11, "minute": 20}
